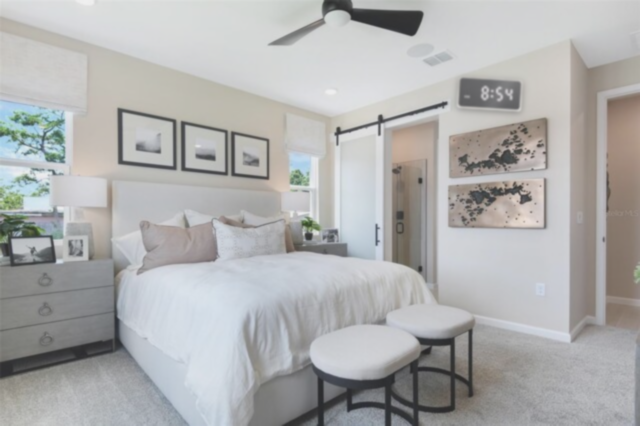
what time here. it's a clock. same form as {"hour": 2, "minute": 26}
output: {"hour": 8, "minute": 54}
